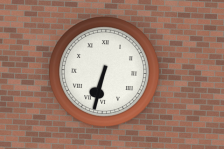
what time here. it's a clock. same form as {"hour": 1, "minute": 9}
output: {"hour": 6, "minute": 32}
